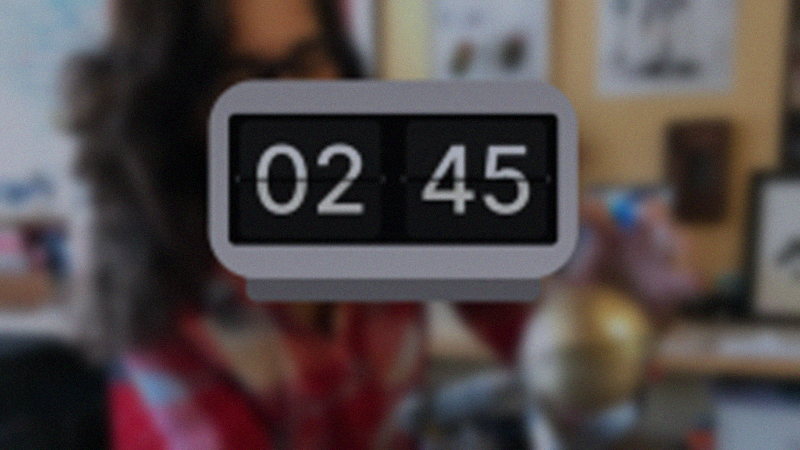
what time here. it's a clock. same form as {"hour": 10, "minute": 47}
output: {"hour": 2, "minute": 45}
